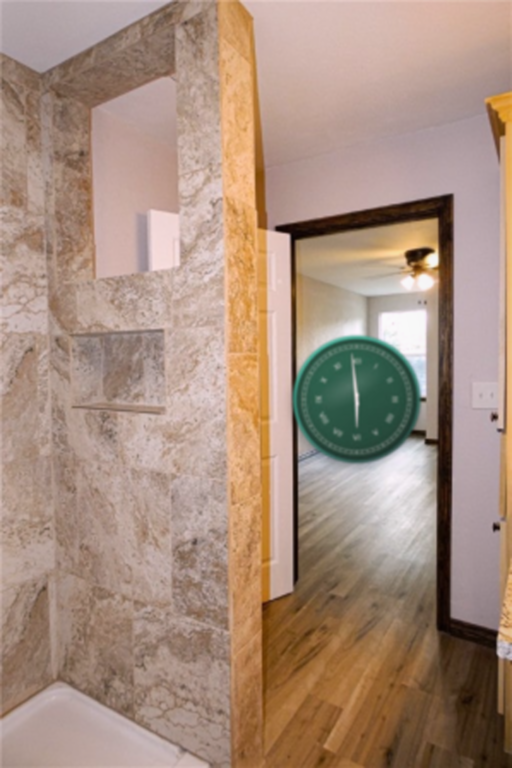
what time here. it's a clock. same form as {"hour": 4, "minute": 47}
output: {"hour": 5, "minute": 59}
